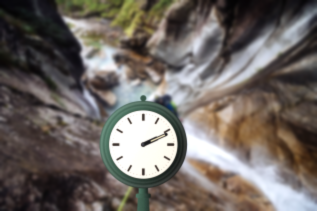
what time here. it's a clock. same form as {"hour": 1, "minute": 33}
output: {"hour": 2, "minute": 11}
